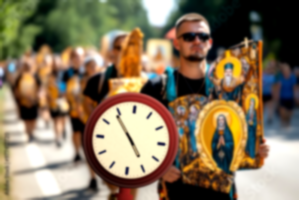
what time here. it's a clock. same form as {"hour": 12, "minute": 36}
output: {"hour": 4, "minute": 54}
